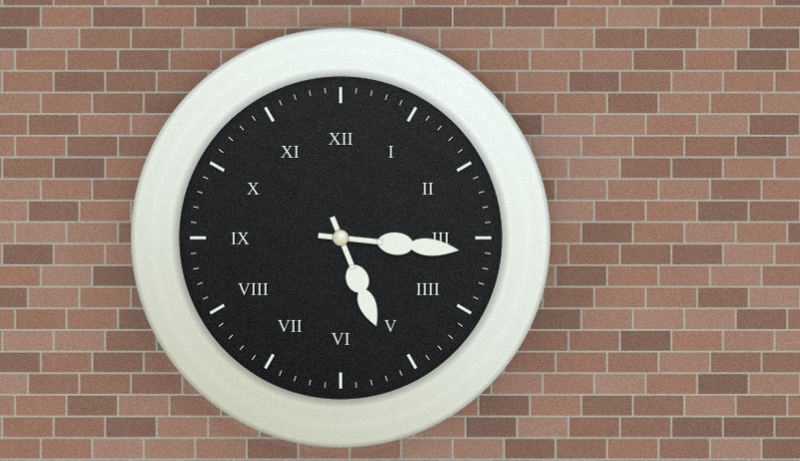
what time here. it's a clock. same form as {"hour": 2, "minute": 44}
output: {"hour": 5, "minute": 16}
